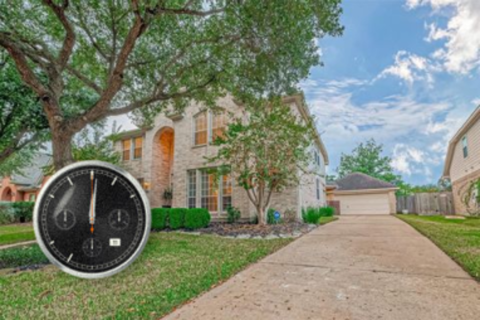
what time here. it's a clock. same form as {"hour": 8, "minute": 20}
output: {"hour": 12, "minute": 1}
